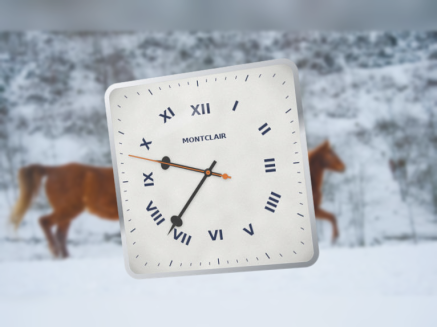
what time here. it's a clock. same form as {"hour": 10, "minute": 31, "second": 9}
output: {"hour": 9, "minute": 36, "second": 48}
